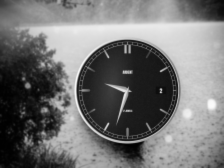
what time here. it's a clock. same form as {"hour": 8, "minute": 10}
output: {"hour": 9, "minute": 33}
